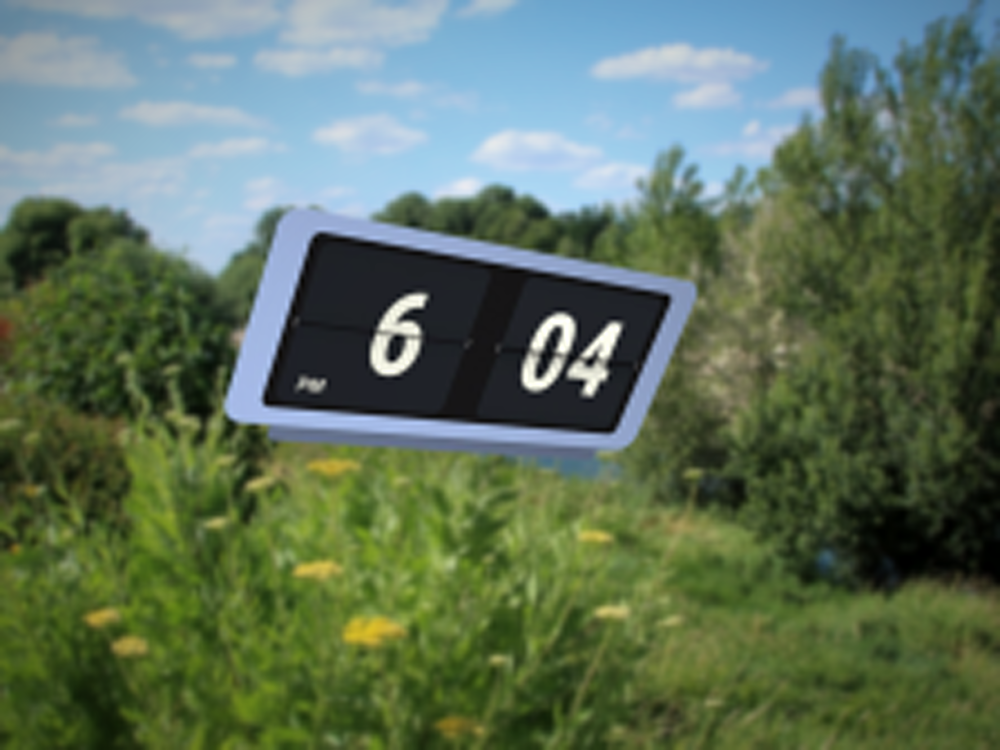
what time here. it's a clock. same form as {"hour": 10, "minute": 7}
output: {"hour": 6, "minute": 4}
